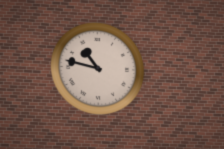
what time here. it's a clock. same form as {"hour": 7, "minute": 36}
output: {"hour": 10, "minute": 47}
